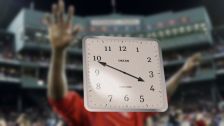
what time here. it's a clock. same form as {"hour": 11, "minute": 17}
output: {"hour": 3, "minute": 49}
